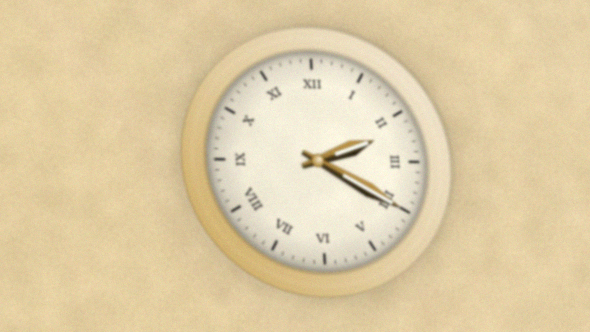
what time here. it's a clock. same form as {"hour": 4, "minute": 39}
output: {"hour": 2, "minute": 20}
